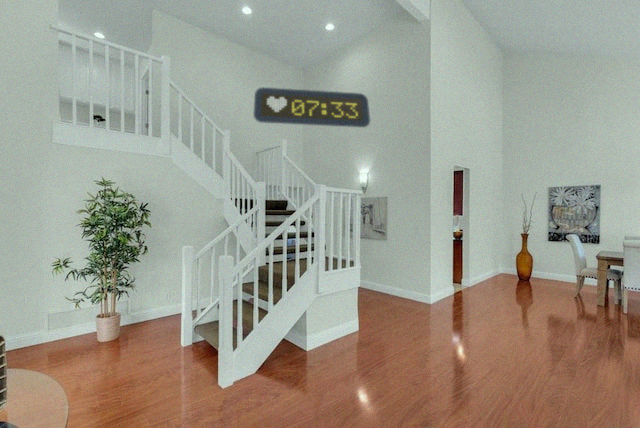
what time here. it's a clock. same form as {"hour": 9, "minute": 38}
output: {"hour": 7, "minute": 33}
